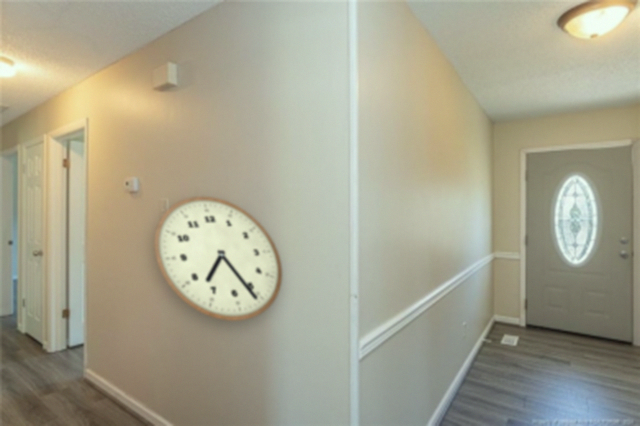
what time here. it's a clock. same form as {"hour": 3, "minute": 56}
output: {"hour": 7, "minute": 26}
